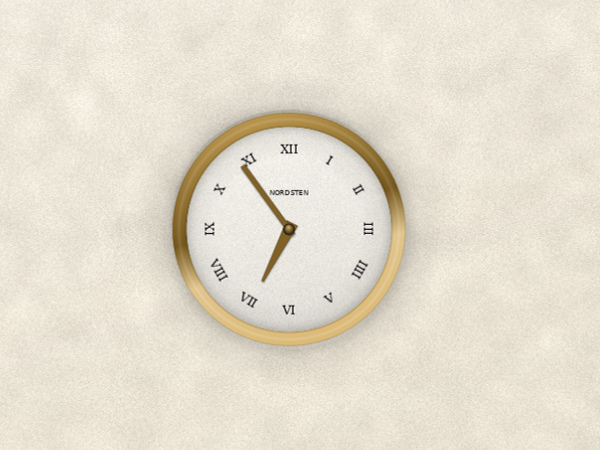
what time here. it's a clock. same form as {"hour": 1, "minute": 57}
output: {"hour": 6, "minute": 54}
